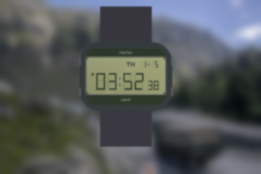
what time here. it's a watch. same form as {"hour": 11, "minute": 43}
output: {"hour": 3, "minute": 52}
